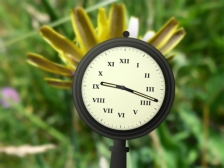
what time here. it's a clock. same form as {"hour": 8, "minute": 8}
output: {"hour": 9, "minute": 18}
